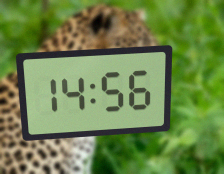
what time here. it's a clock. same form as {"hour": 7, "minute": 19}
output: {"hour": 14, "minute": 56}
